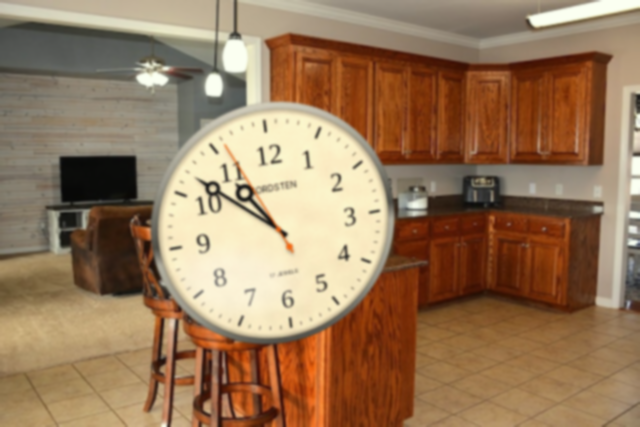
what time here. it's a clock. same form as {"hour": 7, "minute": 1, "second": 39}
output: {"hour": 10, "minute": 51, "second": 56}
